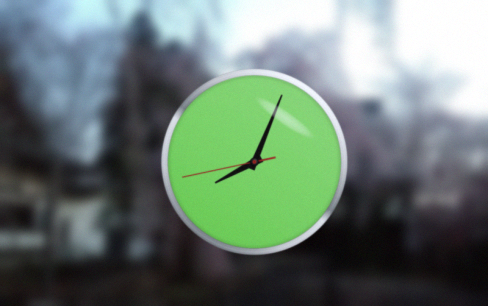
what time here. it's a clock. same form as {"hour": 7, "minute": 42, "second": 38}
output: {"hour": 8, "minute": 3, "second": 43}
